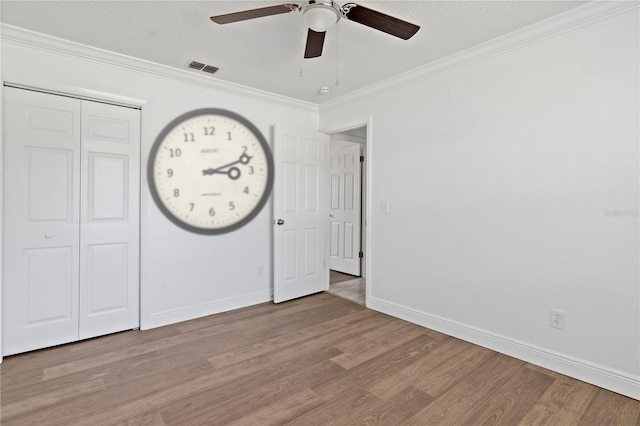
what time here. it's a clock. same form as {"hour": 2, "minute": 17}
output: {"hour": 3, "minute": 12}
